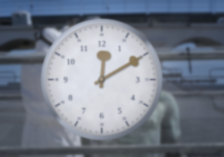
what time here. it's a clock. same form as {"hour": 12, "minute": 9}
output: {"hour": 12, "minute": 10}
